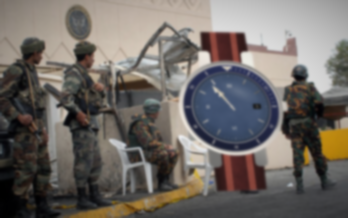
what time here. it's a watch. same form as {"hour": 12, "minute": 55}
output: {"hour": 10, "minute": 54}
